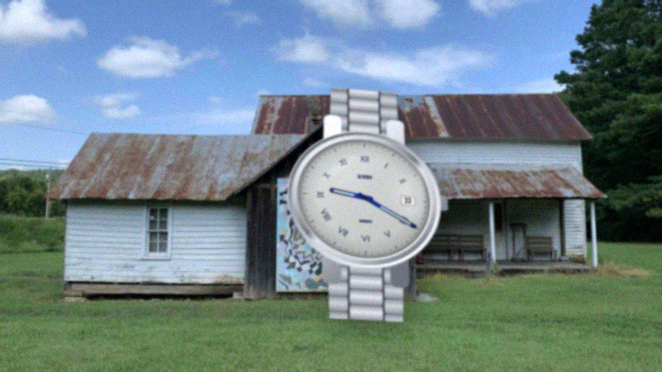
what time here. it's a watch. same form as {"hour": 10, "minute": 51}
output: {"hour": 9, "minute": 20}
